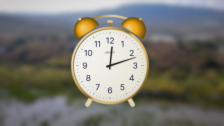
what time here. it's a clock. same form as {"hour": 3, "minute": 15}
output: {"hour": 12, "minute": 12}
